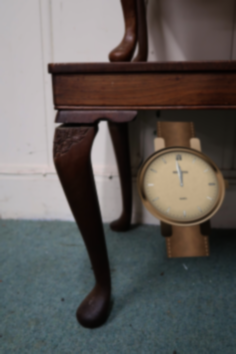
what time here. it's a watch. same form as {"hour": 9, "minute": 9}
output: {"hour": 11, "minute": 59}
